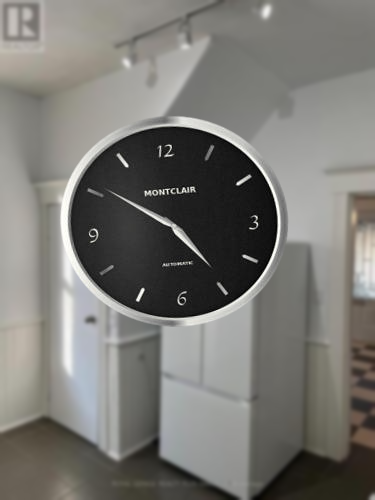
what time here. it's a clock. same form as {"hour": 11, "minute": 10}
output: {"hour": 4, "minute": 51}
